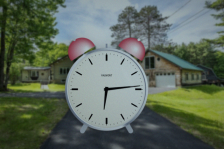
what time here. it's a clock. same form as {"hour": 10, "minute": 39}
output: {"hour": 6, "minute": 14}
